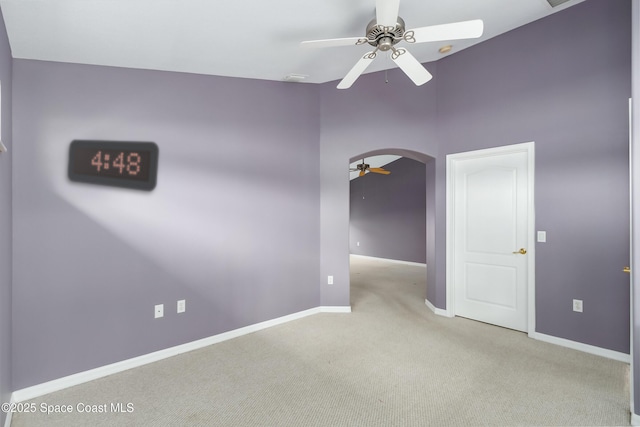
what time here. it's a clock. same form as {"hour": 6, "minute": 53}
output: {"hour": 4, "minute": 48}
